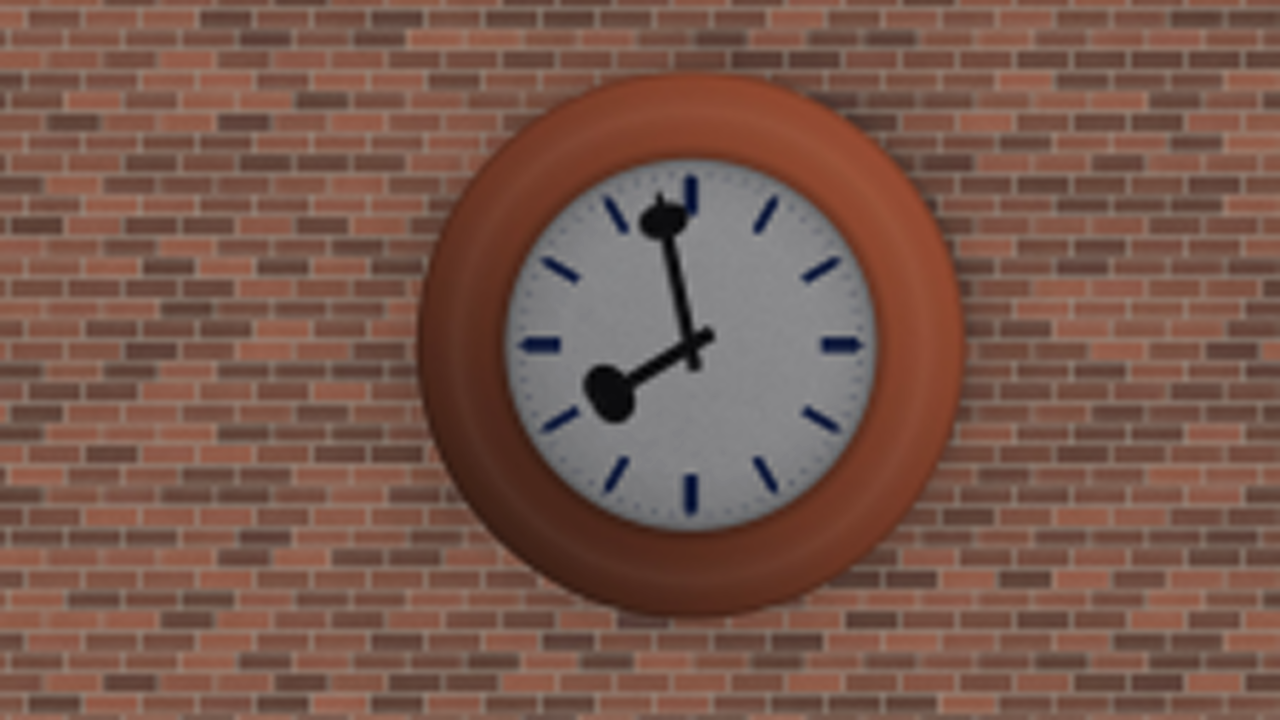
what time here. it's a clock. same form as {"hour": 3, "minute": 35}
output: {"hour": 7, "minute": 58}
